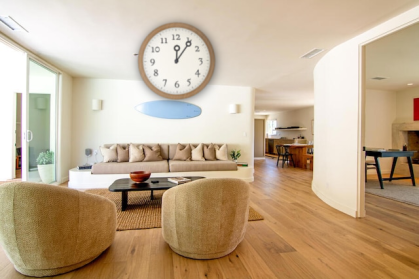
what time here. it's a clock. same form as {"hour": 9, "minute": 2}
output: {"hour": 12, "minute": 6}
